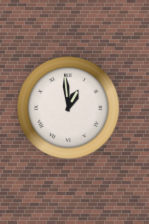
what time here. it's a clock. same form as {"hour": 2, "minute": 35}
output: {"hour": 12, "minute": 59}
